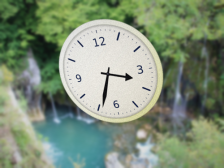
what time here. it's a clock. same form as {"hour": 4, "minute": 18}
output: {"hour": 3, "minute": 34}
